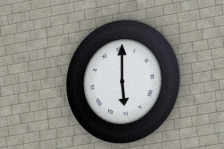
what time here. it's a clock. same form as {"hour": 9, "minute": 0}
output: {"hour": 6, "minute": 1}
